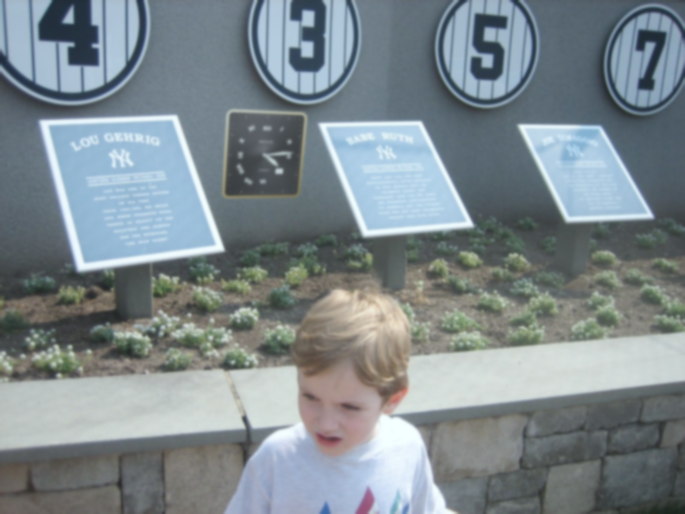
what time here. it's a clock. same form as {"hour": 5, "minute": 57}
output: {"hour": 4, "minute": 14}
